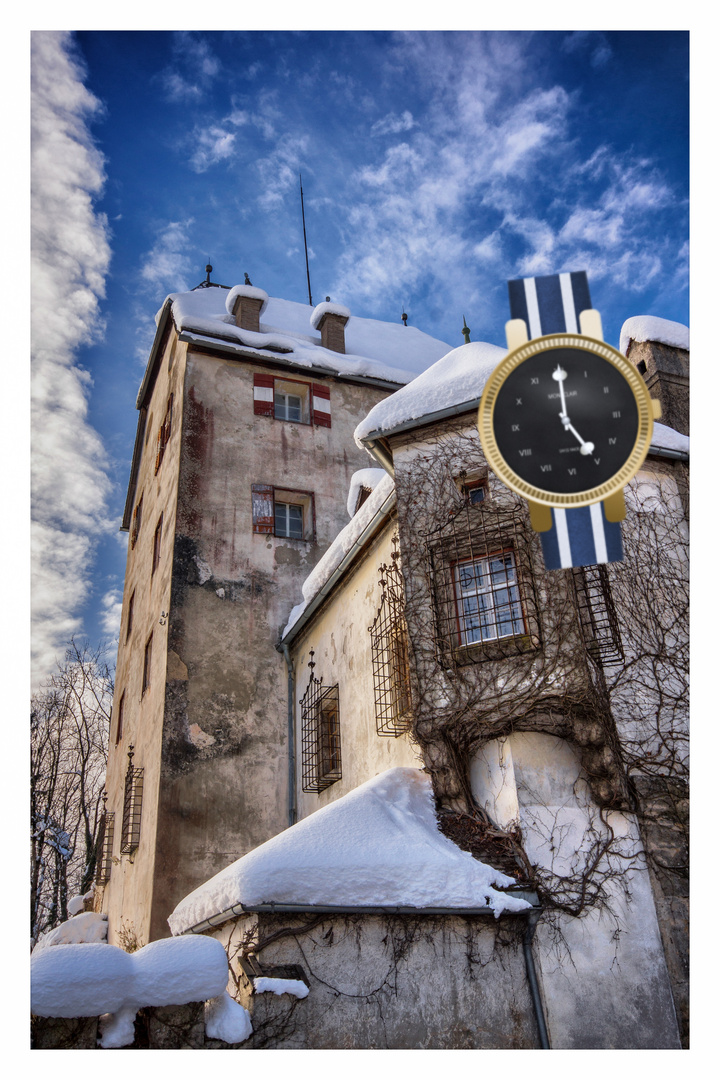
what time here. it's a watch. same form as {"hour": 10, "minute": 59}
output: {"hour": 5, "minute": 0}
